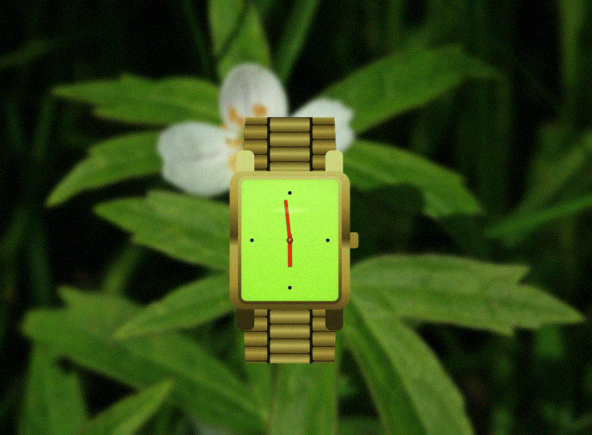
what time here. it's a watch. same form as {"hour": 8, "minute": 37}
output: {"hour": 5, "minute": 59}
